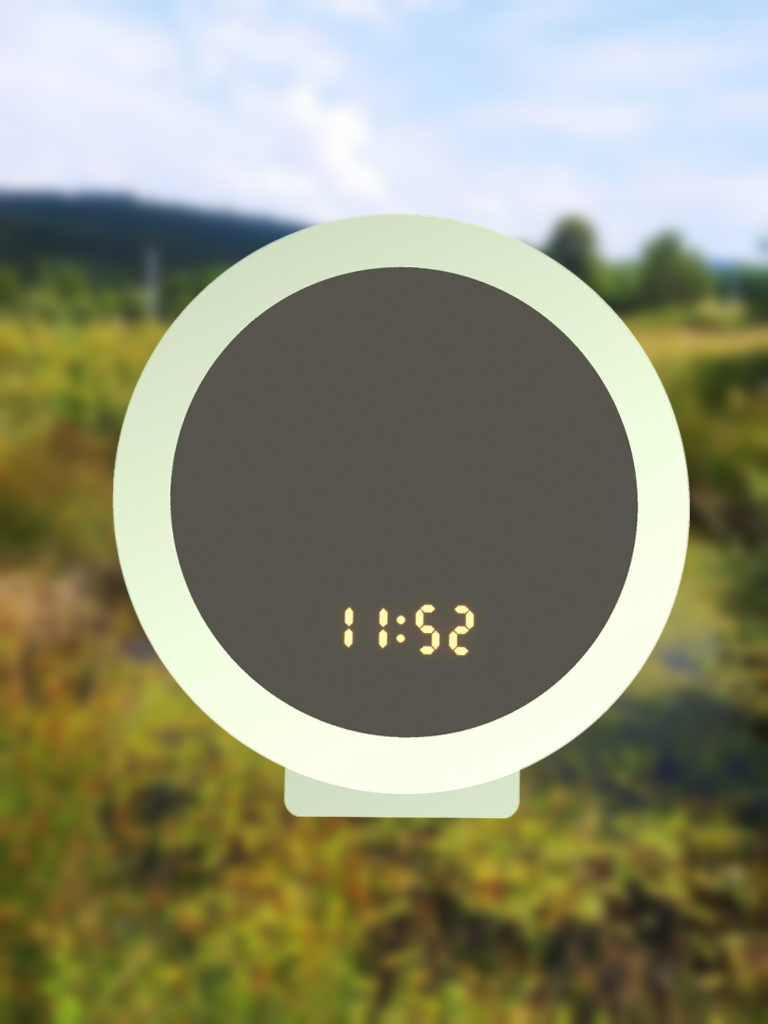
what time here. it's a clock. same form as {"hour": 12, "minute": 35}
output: {"hour": 11, "minute": 52}
